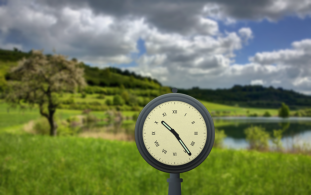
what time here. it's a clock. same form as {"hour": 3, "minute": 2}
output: {"hour": 10, "minute": 24}
